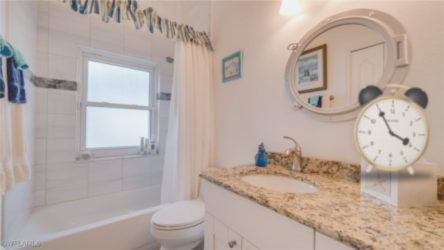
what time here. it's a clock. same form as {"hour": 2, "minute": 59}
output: {"hour": 3, "minute": 55}
